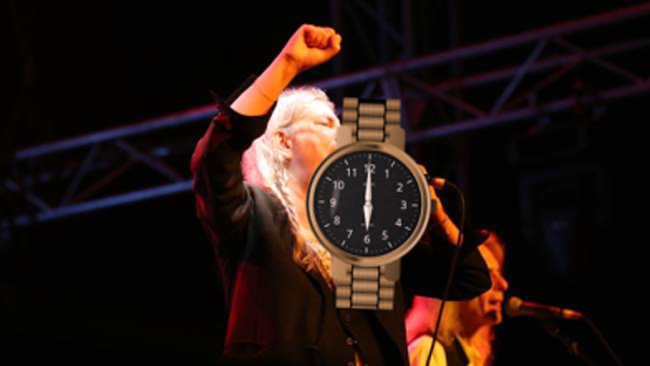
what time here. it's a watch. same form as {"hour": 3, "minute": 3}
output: {"hour": 6, "minute": 0}
